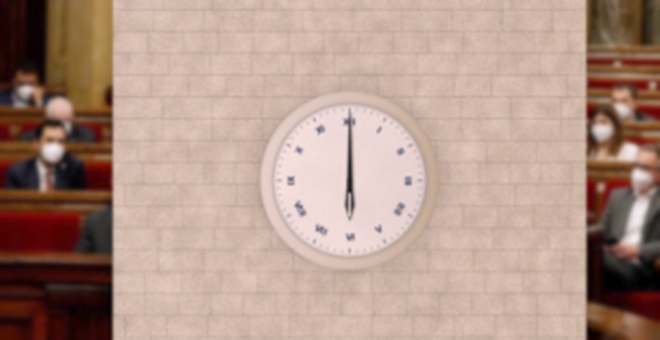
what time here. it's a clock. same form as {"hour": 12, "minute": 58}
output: {"hour": 6, "minute": 0}
